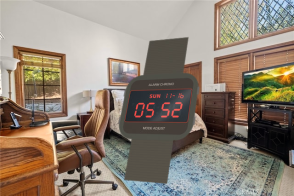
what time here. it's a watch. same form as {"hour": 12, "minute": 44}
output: {"hour": 5, "minute": 52}
